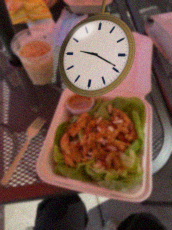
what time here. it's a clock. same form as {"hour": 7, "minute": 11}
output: {"hour": 9, "minute": 19}
